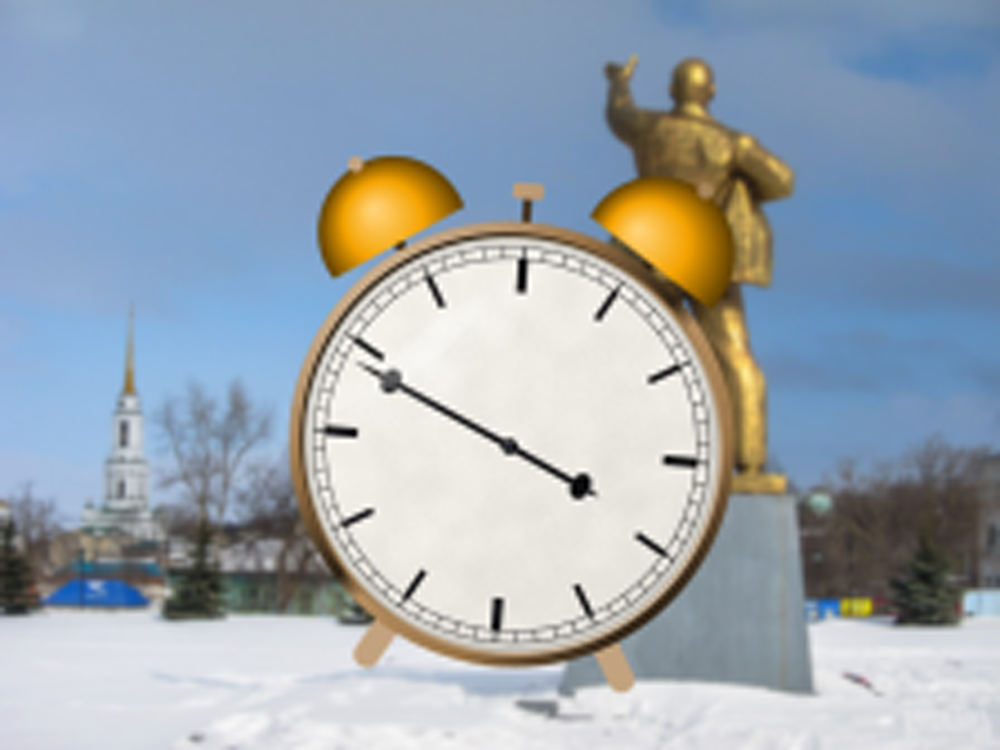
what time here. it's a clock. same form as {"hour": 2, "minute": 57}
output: {"hour": 3, "minute": 49}
